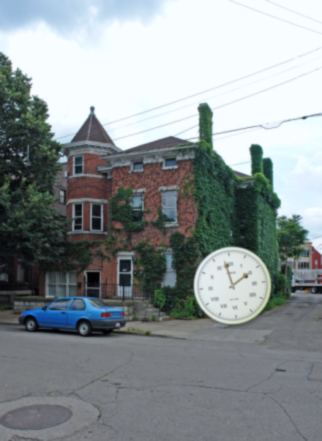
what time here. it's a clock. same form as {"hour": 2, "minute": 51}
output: {"hour": 1, "minute": 58}
